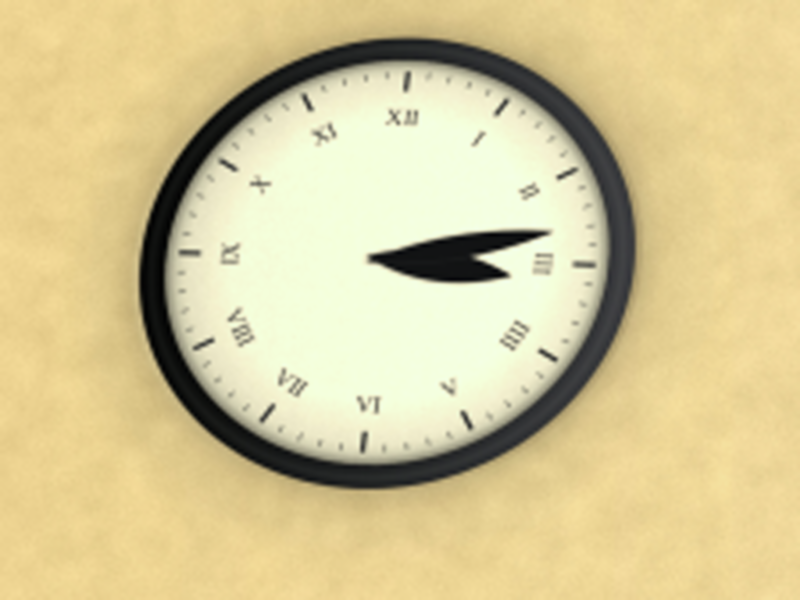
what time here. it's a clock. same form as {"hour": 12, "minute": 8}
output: {"hour": 3, "minute": 13}
